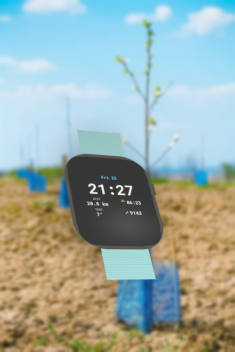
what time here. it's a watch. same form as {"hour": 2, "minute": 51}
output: {"hour": 21, "minute": 27}
